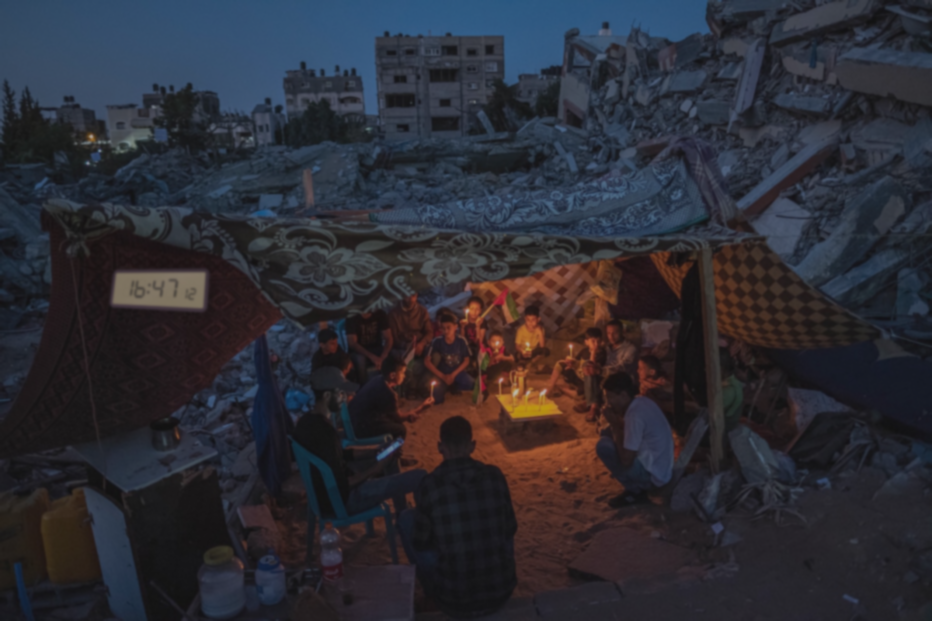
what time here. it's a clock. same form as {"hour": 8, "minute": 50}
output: {"hour": 16, "minute": 47}
